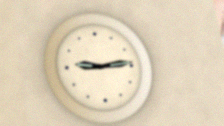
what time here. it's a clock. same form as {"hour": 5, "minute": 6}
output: {"hour": 9, "minute": 14}
